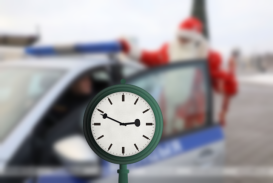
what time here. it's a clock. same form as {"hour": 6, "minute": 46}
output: {"hour": 2, "minute": 49}
